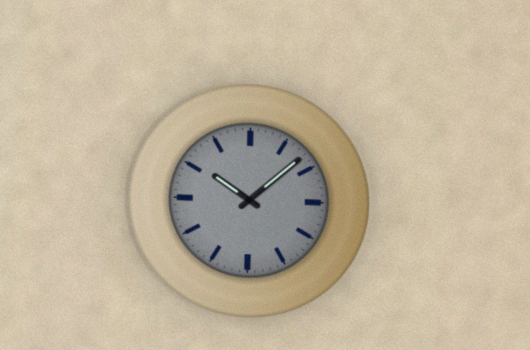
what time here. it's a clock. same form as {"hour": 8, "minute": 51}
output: {"hour": 10, "minute": 8}
